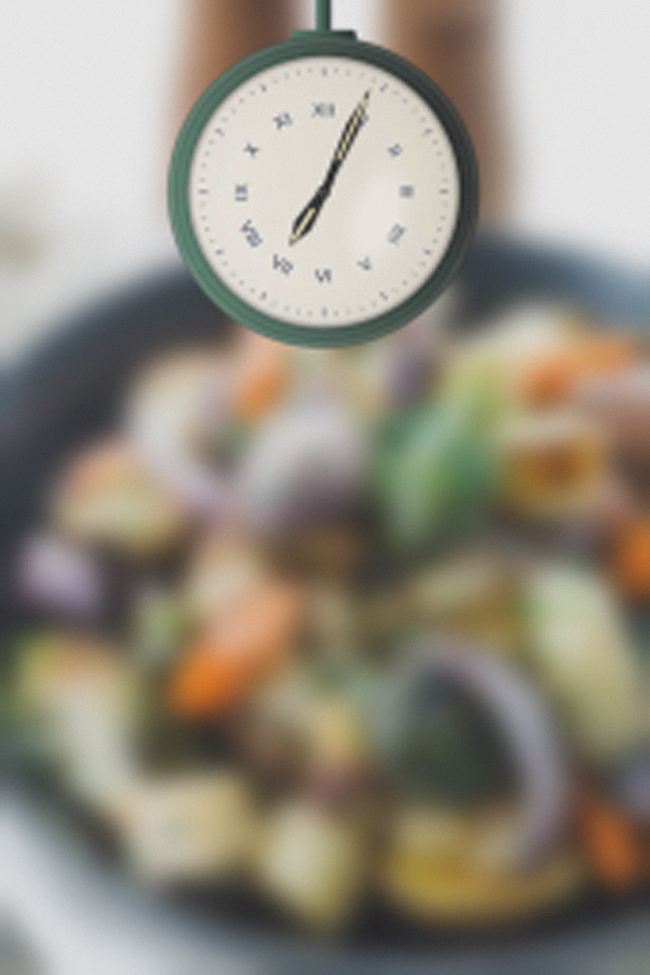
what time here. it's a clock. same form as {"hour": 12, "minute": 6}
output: {"hour": 7, "minute": 4}
